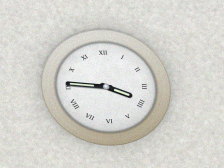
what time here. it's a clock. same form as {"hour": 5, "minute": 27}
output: {"hour": 3, "minute": 46}
